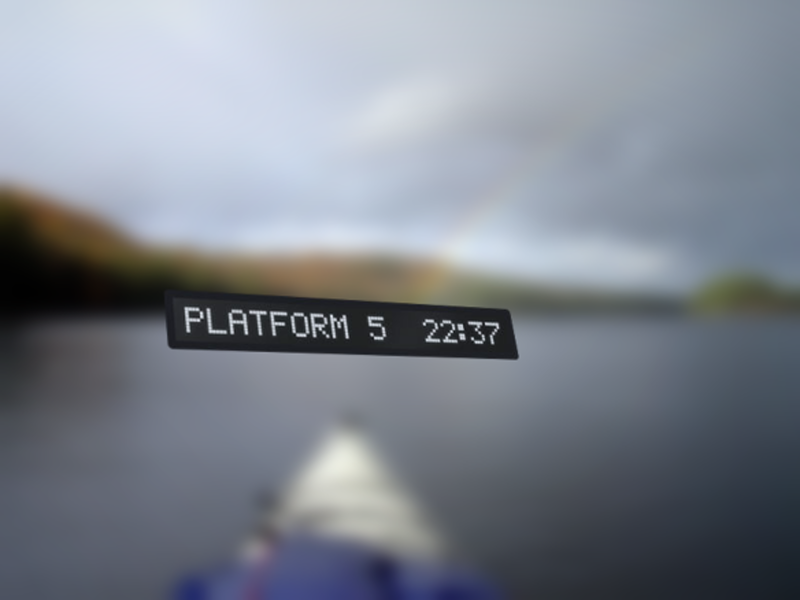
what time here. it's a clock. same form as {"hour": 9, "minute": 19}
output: {"hour": 22, "minute": 37}
